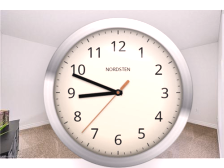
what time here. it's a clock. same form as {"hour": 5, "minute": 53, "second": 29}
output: {"hour": 8, "minute": 48, "second": 37}
